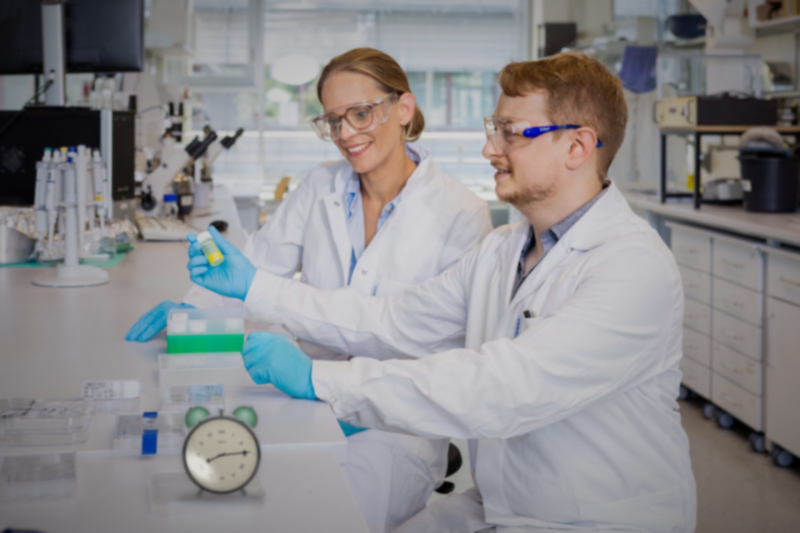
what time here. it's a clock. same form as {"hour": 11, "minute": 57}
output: {"hour": 8, "minute": 14}
